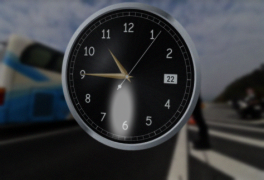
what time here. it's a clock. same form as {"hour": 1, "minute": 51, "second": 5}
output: {"hour": 10, "minute": 45, "second": 6}
